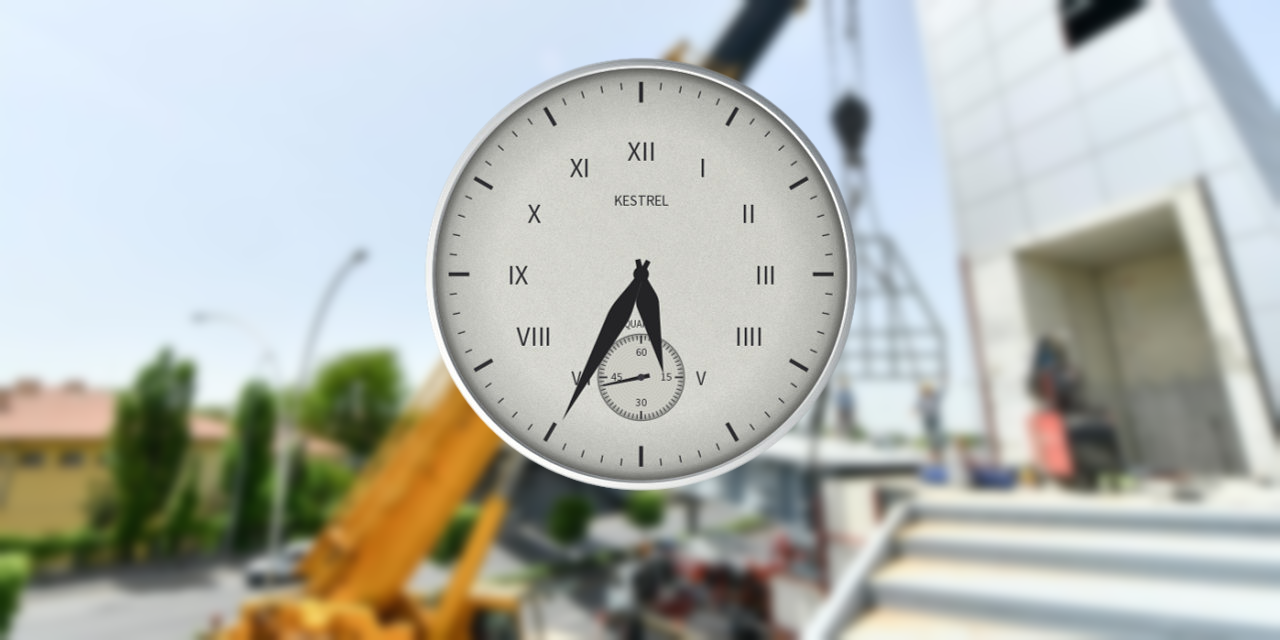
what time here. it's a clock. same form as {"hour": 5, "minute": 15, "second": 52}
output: {"hour": 5, "minute": 34, "second": 43}
